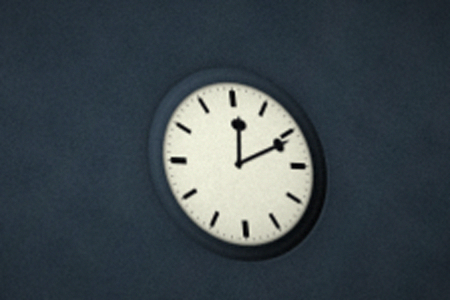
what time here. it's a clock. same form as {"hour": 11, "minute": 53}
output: {"hour": 12, "minute": 11}
